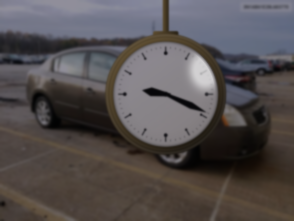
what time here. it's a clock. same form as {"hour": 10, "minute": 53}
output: {"hour": 9, "minute": 19}
